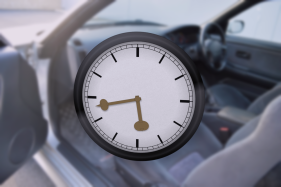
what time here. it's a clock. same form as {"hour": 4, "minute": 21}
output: {"hour": 5, "minute": 43}
